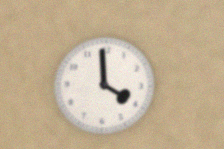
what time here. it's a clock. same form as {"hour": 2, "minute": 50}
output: {"hour": 3, "minute": 59}
